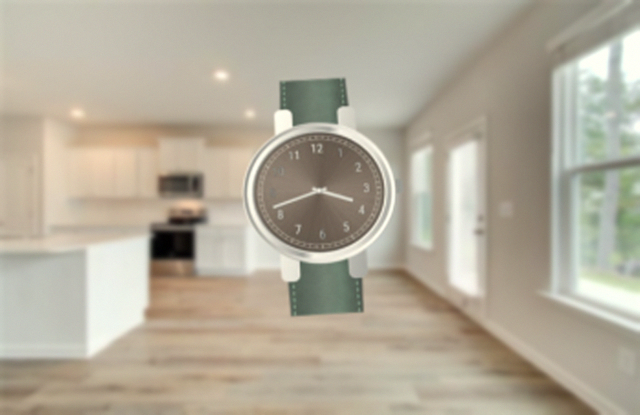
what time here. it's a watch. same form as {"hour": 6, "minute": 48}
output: {"hour": 3, "minute": 42}
